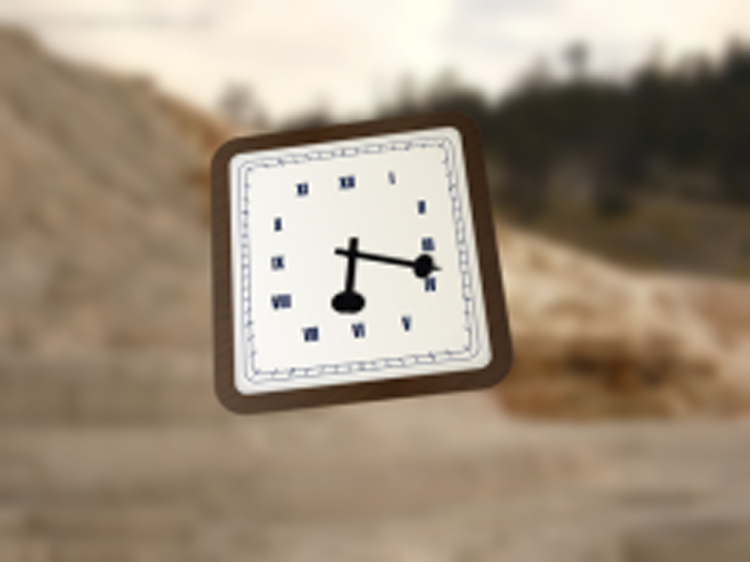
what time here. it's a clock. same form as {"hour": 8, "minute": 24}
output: {"hour": 6, "minute": 18}
